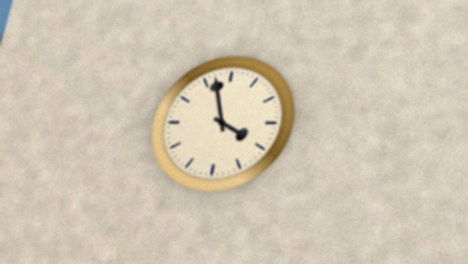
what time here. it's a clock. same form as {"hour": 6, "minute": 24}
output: {"hour": 3, "minute": 57}
